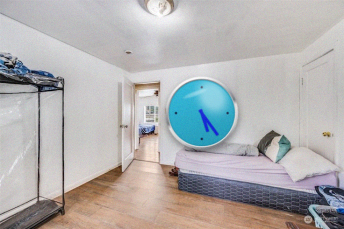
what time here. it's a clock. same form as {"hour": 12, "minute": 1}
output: {"hour": 5, "minute": 24}
